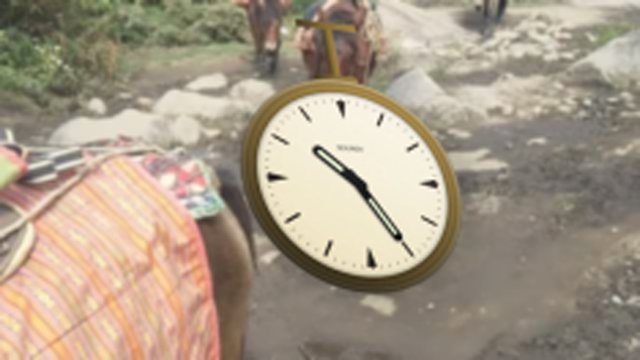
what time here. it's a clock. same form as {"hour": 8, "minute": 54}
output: {"hour": 10, "minute": 25}
